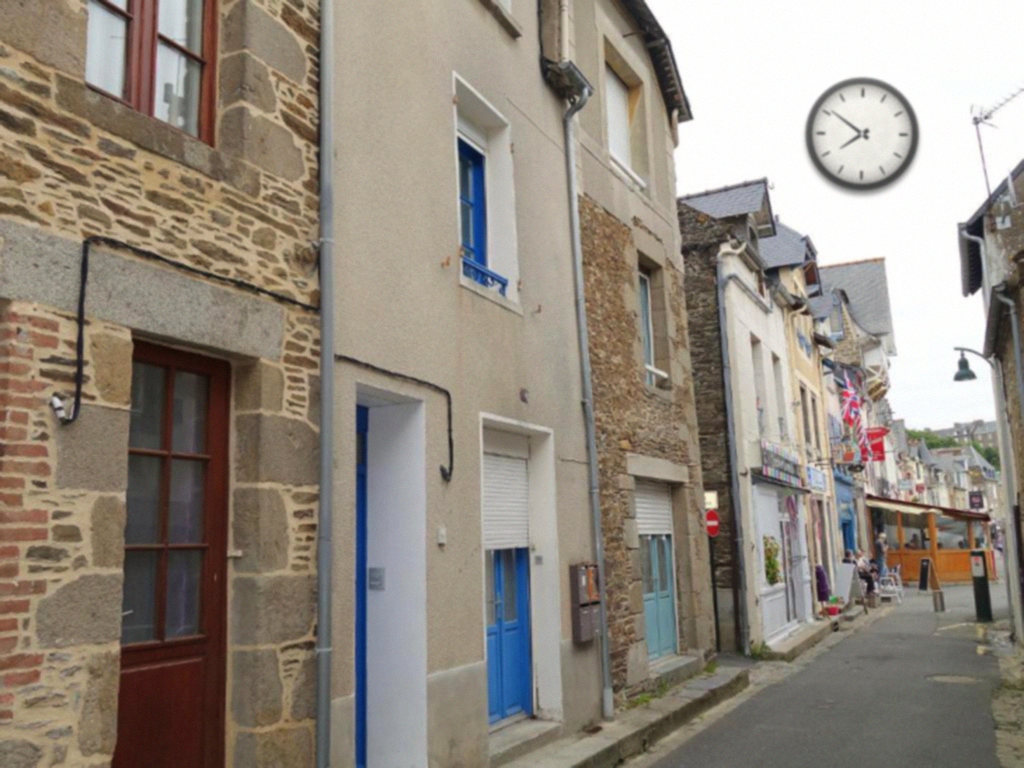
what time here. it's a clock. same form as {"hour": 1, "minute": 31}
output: {"hour": 7, "minute": 51}
